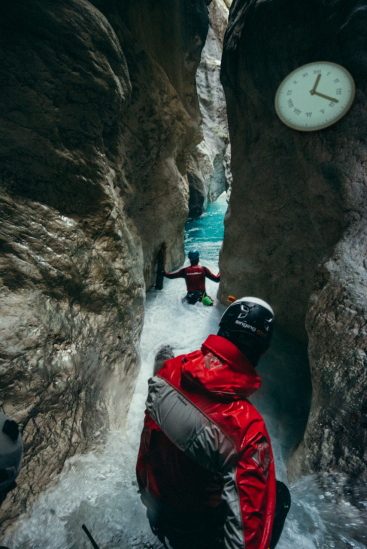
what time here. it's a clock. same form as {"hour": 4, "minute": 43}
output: {"hour": 12, "minute": 19}
